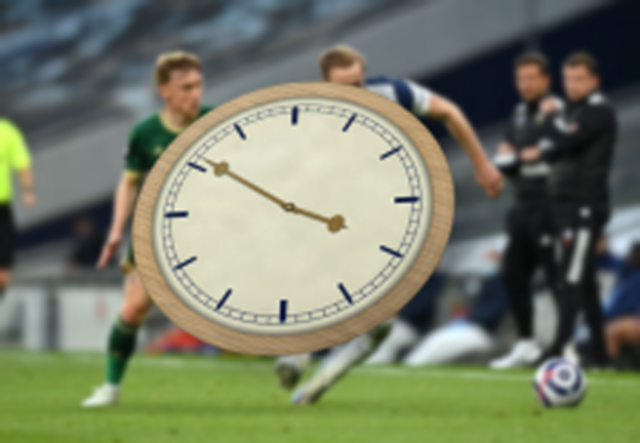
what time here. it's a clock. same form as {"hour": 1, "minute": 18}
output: {"hour": 3, "minute": 51}
